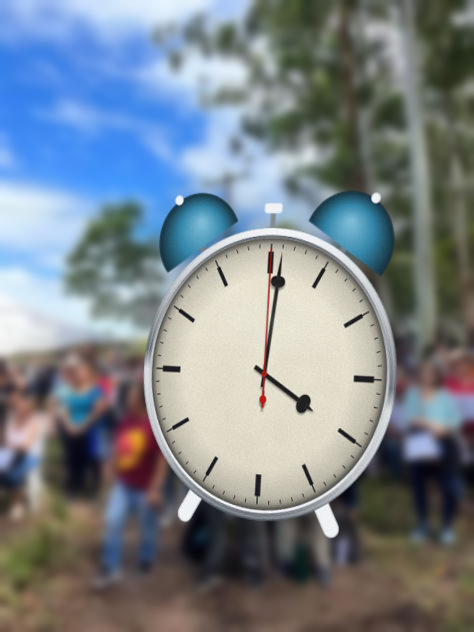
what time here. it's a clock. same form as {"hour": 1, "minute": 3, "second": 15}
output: {"hour": 4, "minute": 1, "second": 0}
